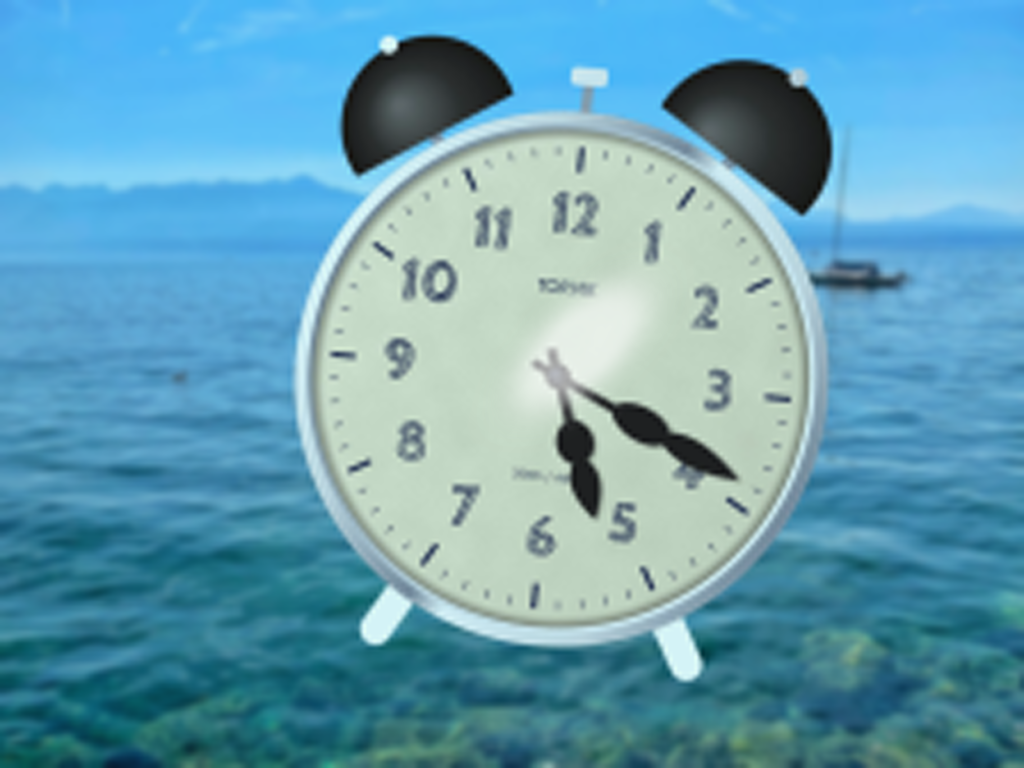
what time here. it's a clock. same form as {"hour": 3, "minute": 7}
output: {"hour": 5, "minute": 19}
